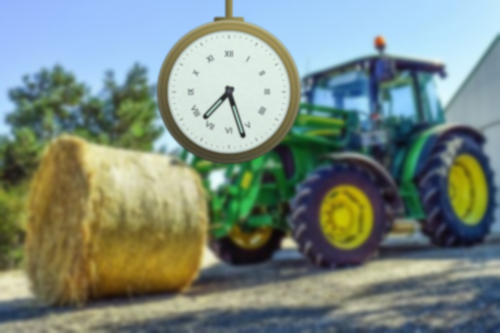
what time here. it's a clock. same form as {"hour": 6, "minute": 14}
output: {"hour": 7, "minute": 27}
